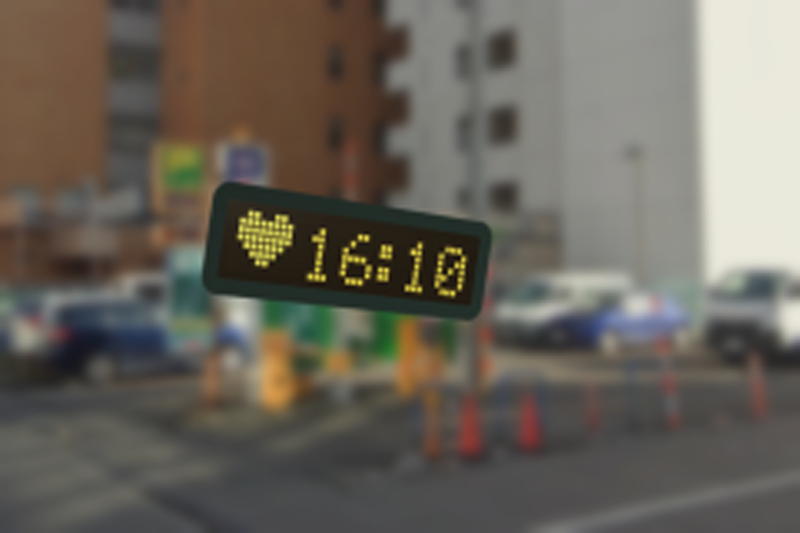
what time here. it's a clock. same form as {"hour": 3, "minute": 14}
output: {"hour": 16, "minute": 10}
